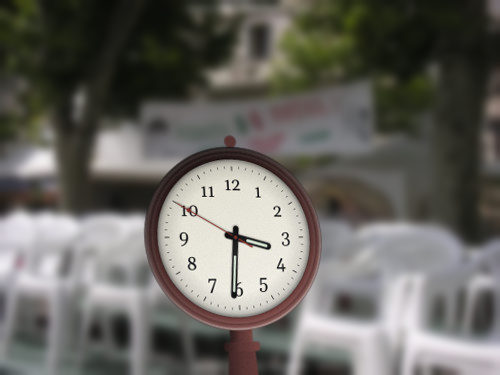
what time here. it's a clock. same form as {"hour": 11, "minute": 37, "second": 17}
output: {"hour": 3, "minute": 30, "second": 50}
